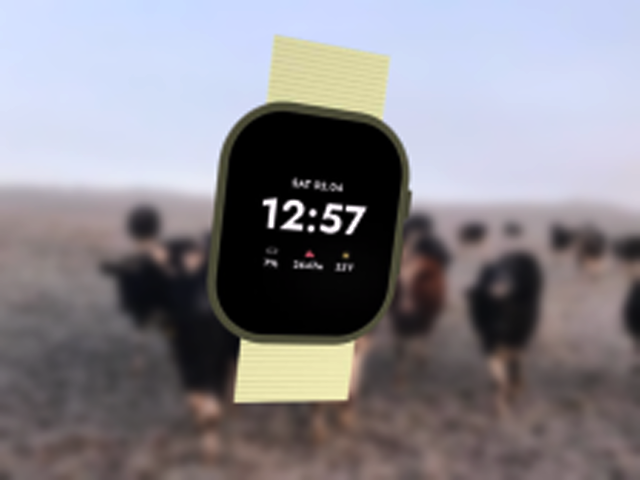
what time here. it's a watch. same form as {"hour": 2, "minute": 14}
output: {"hour": 12, "minute": 57}
